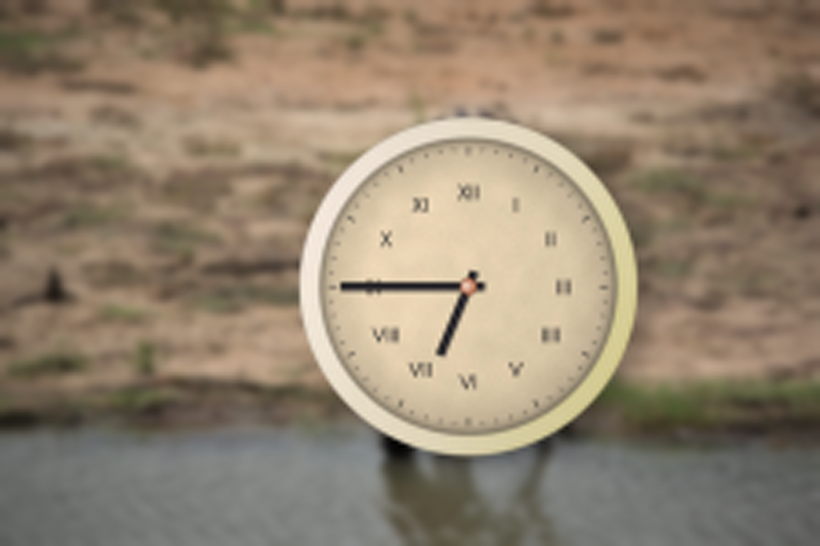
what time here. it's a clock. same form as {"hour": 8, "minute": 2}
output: {"hour": 6, "minute": 45}
